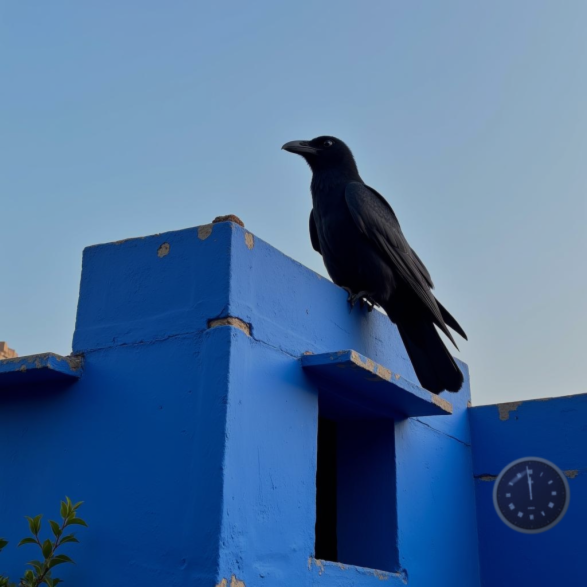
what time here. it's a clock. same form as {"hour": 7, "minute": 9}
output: {"hour": 11, "minute": 59}
